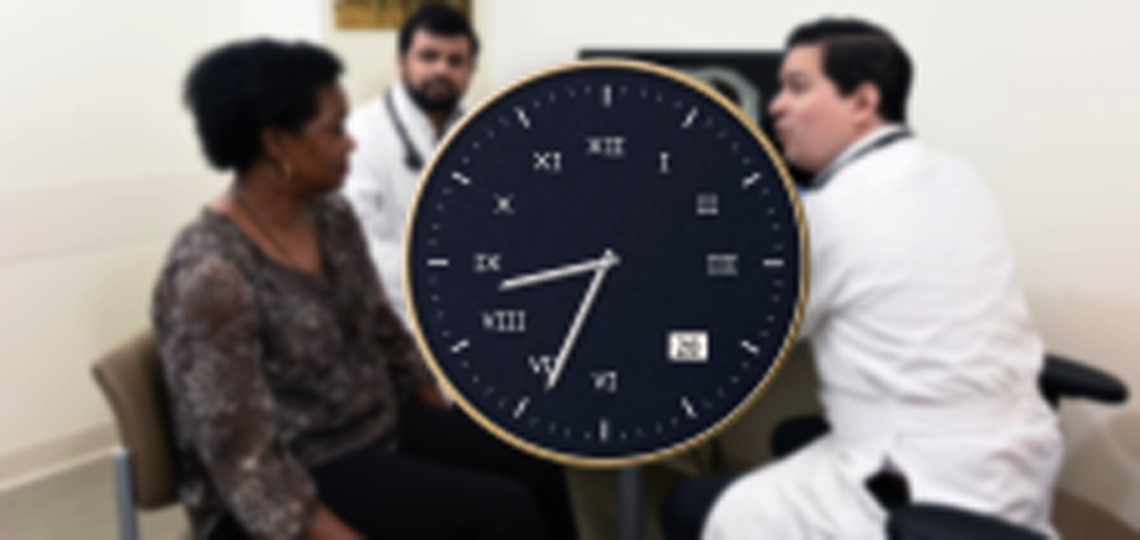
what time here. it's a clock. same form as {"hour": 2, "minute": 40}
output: {"hour": 8, "minute": 34}
